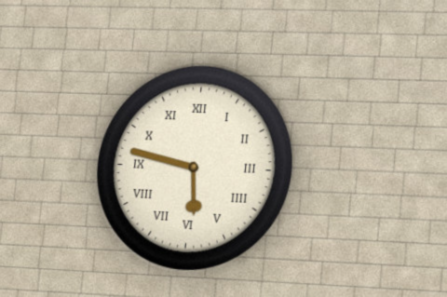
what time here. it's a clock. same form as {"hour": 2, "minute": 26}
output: {"hour": 5, "minute": 47}
